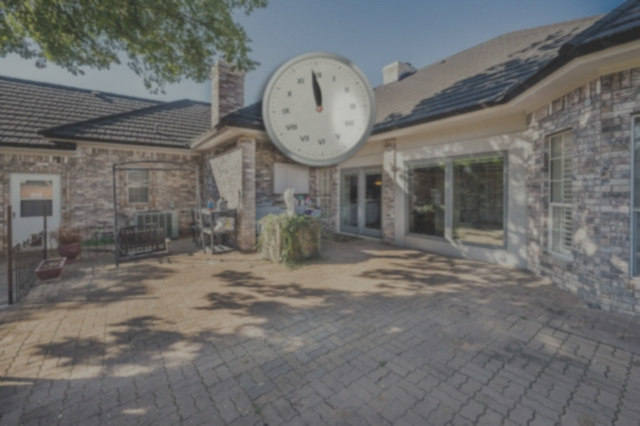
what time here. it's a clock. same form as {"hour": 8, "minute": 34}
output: {"hour": 11, "minute": 59}
